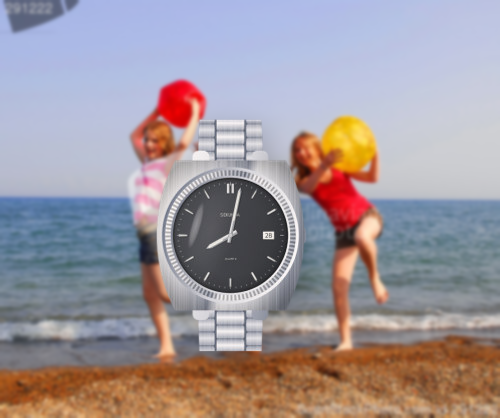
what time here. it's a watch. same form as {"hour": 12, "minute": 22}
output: {"hour": 8, "minute": 2}
